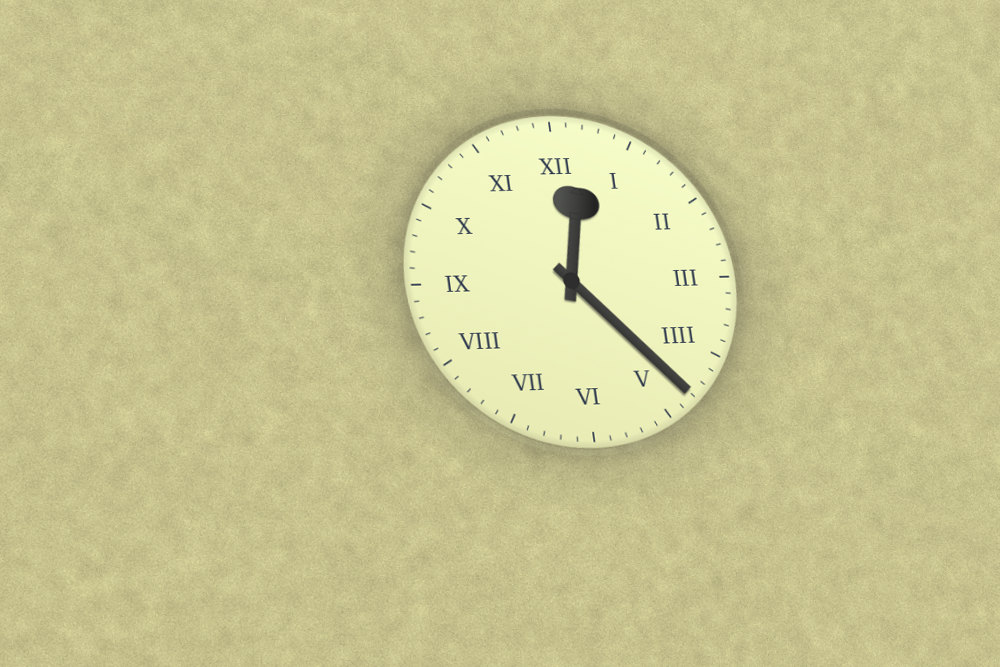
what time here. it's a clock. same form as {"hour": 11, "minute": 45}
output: {"hour": 12, "minute": 23}
